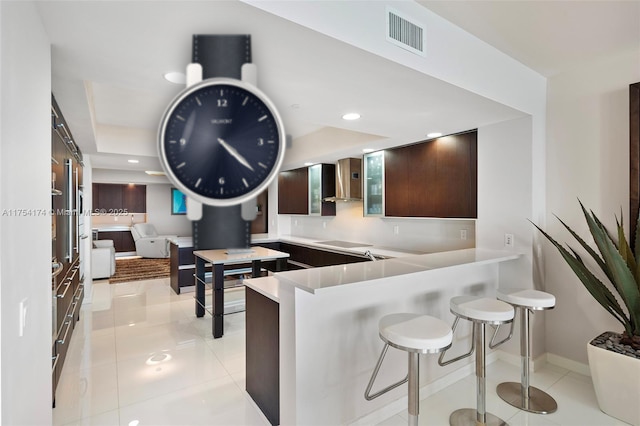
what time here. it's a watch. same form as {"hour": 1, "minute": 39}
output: {"hour": 4, "minute": 22}
